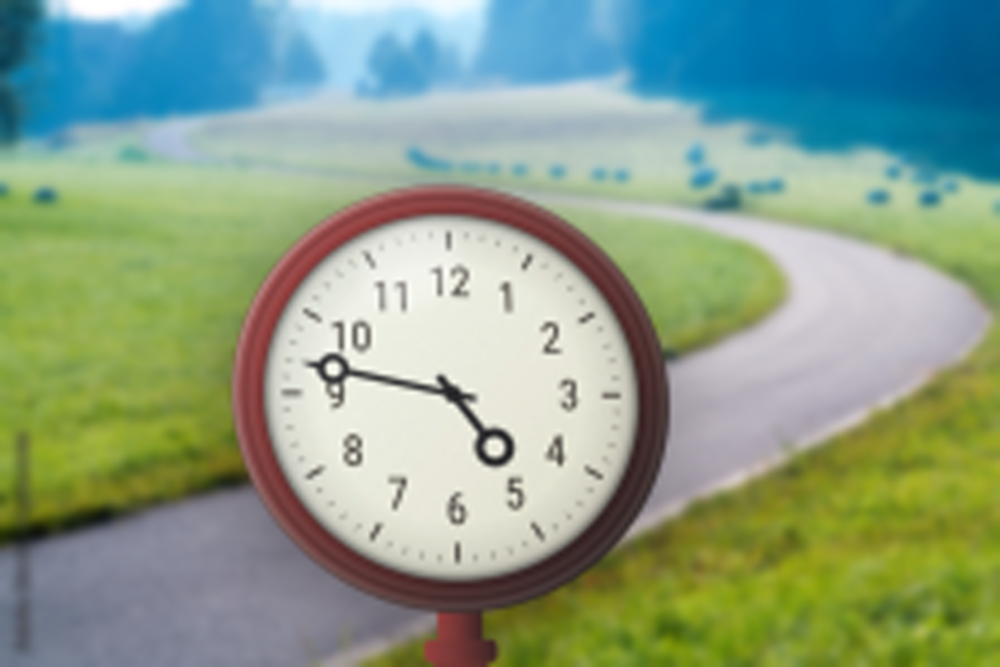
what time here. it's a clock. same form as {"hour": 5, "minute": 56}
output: {"hour": 4, "minute": 47}
